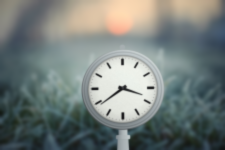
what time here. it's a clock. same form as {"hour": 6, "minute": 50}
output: {"hour": 3, "minute": 39}
